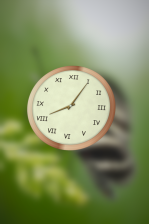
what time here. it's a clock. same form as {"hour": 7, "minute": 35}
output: {"hour": 8, "minute": 5}
